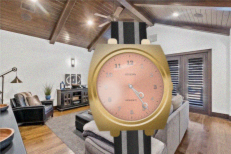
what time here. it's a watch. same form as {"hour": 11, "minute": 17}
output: {"hour": 4, "minute": 24}
